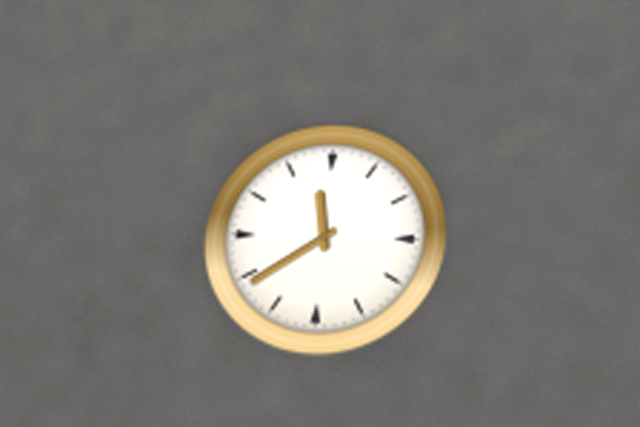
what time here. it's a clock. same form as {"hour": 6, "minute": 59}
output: {"hour": 11, "minute": 39}
